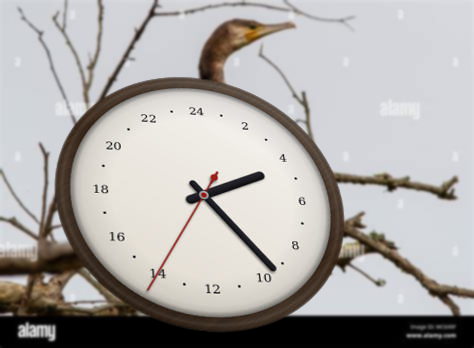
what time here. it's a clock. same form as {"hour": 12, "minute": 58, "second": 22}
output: {"hour": 4, "minute": 23, "second": 35}
